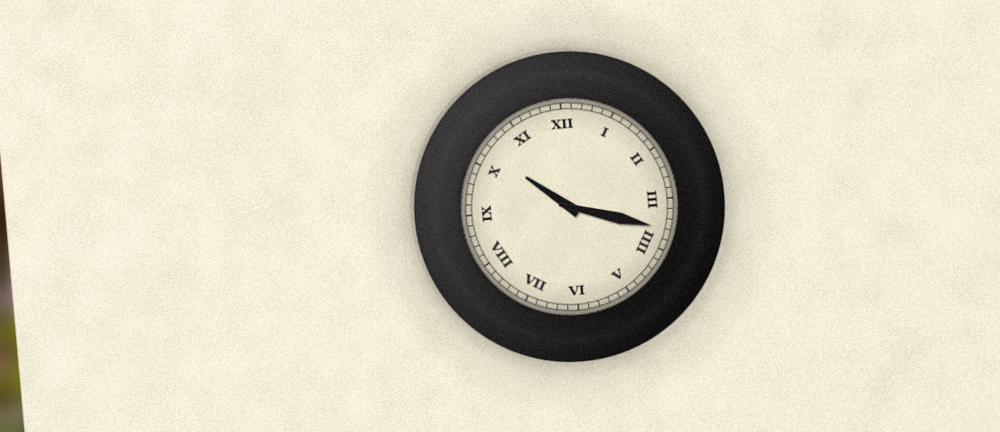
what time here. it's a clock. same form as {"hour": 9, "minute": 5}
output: {"hour": 10, "minute": 18}
